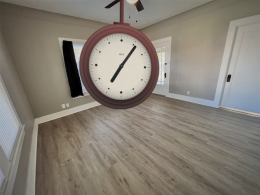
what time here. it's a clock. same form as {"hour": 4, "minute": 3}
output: {"hour": 7, "minute": 6}
